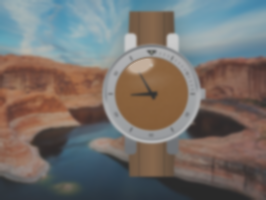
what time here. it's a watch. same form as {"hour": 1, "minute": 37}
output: {"hour": 8, "minute": 55}
